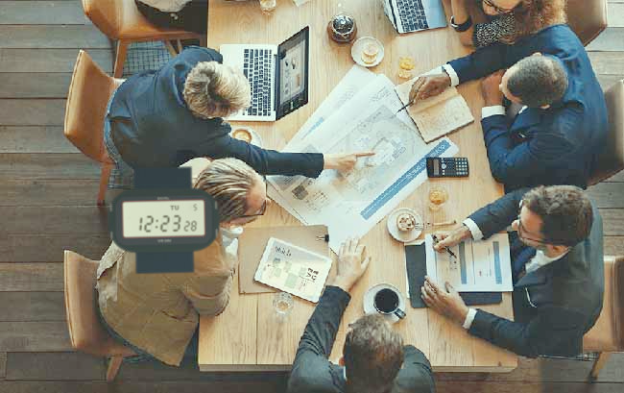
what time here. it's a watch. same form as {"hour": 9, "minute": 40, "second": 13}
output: {"hour": 12, "minute": 23, "second": 28}
